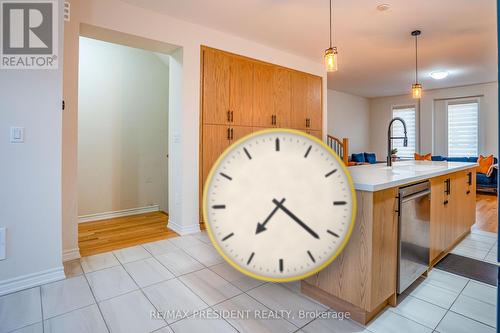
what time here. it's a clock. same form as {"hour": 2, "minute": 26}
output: {"hour": 7, "minute": 22}
